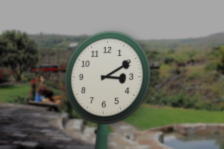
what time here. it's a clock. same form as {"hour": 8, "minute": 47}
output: {"hour": 3, "minute": 10}
